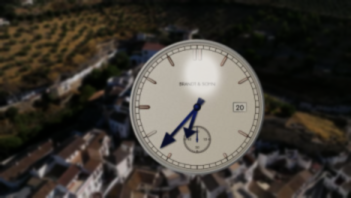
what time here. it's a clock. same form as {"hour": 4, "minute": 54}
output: {"hour": 6, "minute": 37}
